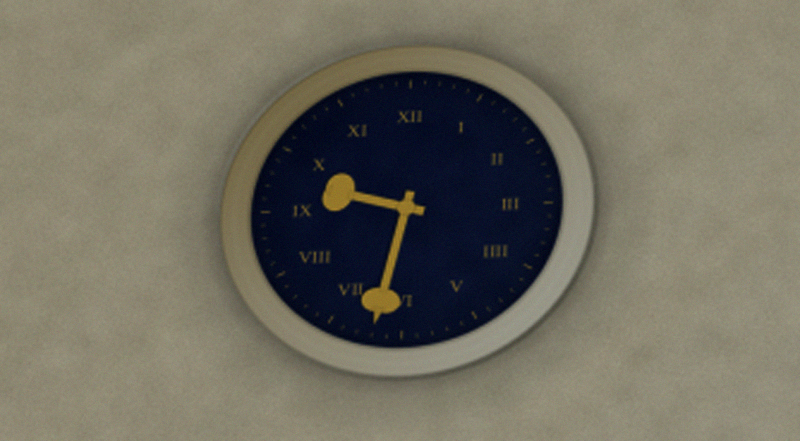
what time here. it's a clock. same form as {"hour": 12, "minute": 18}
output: {"hour": 9, "minute": 32}
